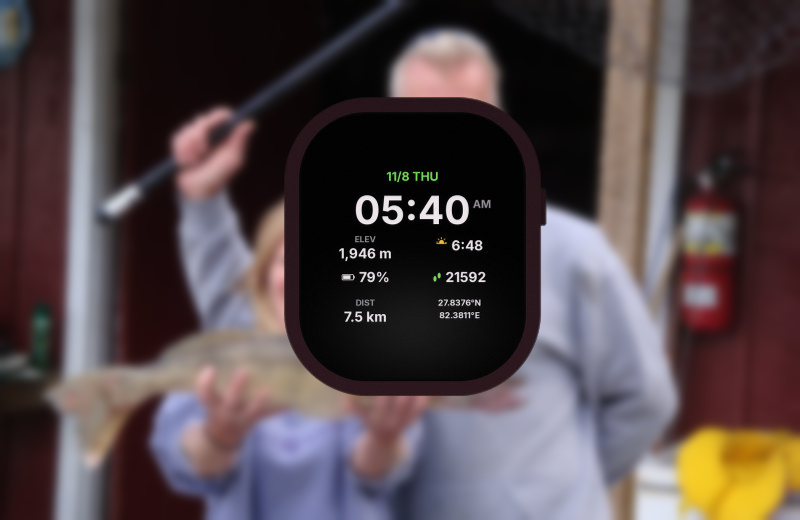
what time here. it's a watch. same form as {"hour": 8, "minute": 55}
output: {"hour": 5, "minute": 40}
